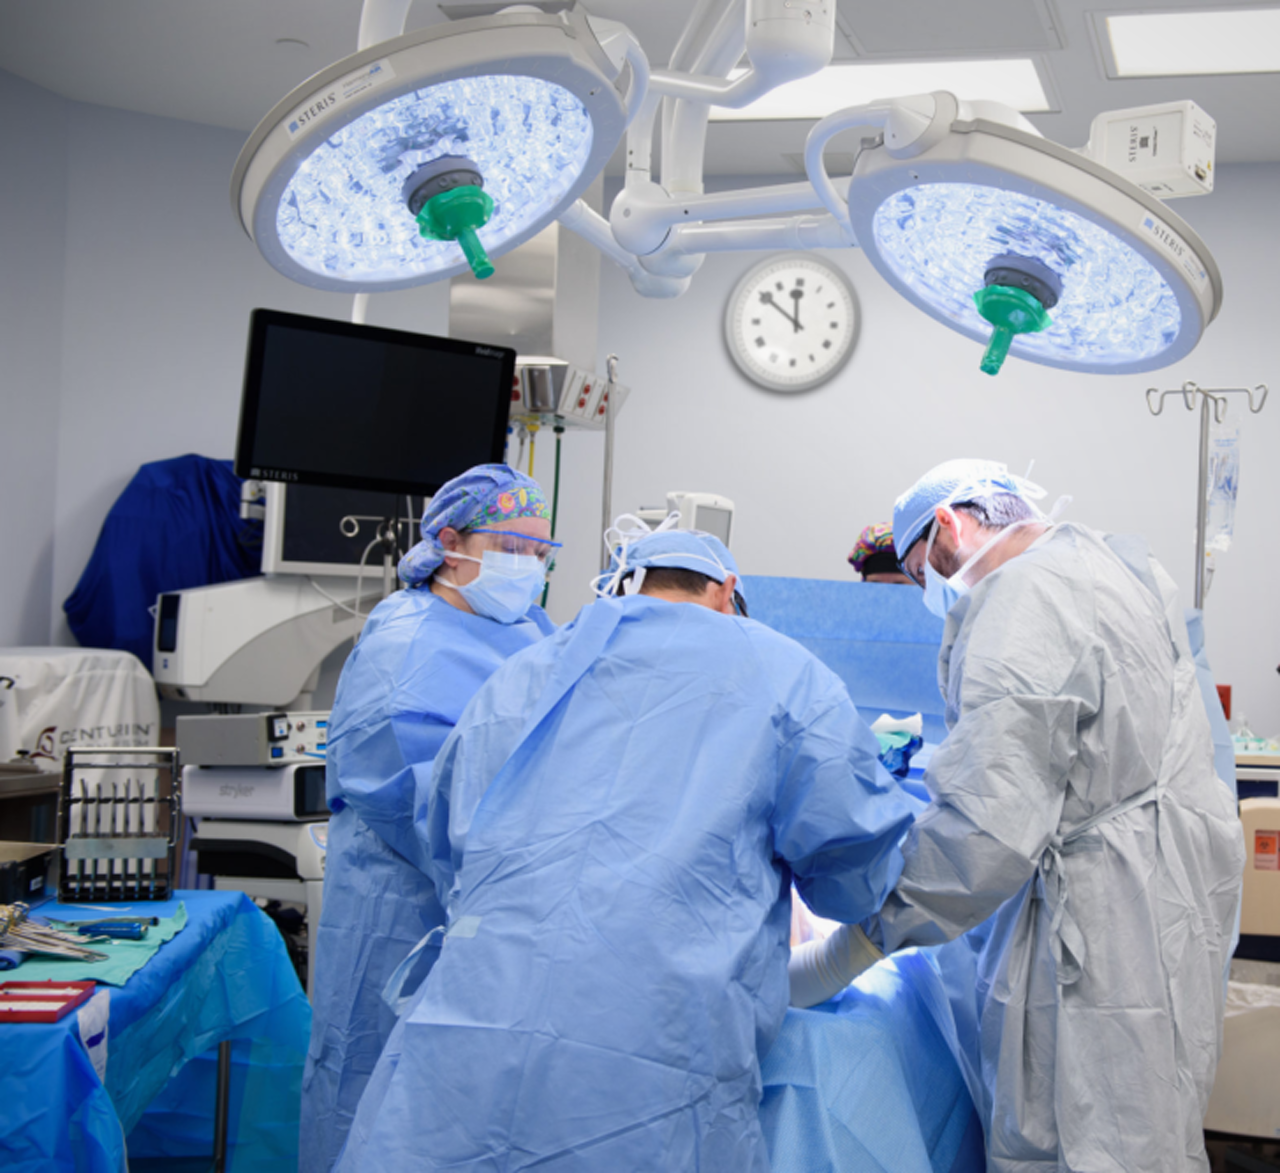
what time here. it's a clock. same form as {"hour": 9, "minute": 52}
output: {"hour": 11, "minute": 51}
